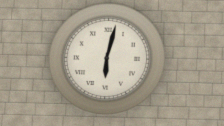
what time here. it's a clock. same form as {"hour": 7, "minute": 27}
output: {"hour": 6, "minute": 2}
